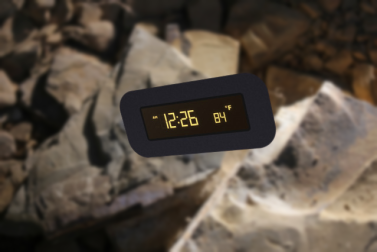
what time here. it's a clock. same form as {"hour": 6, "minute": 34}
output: {"hour": 12, "minute": 26}
